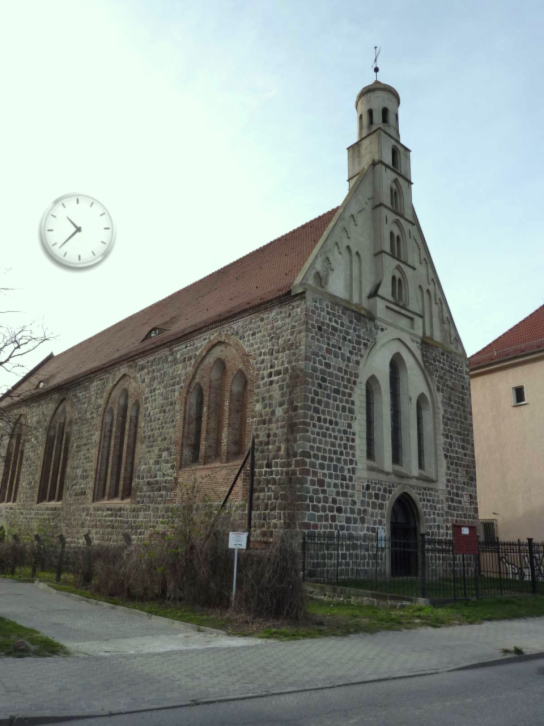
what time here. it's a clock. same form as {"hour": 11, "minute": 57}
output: {"hour": 10, "minute": 38}
